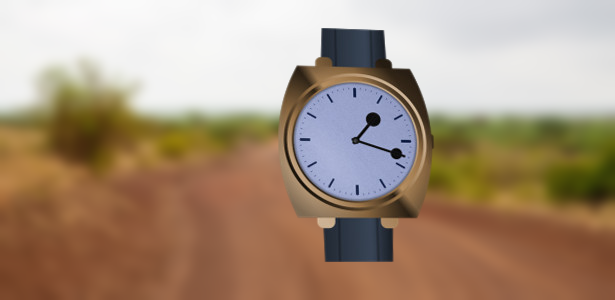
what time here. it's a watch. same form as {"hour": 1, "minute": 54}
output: {"hour": 1, "minute": 18}
